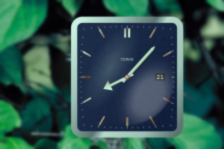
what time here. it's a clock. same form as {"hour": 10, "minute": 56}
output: {"hour": 8, "minute": 7}
